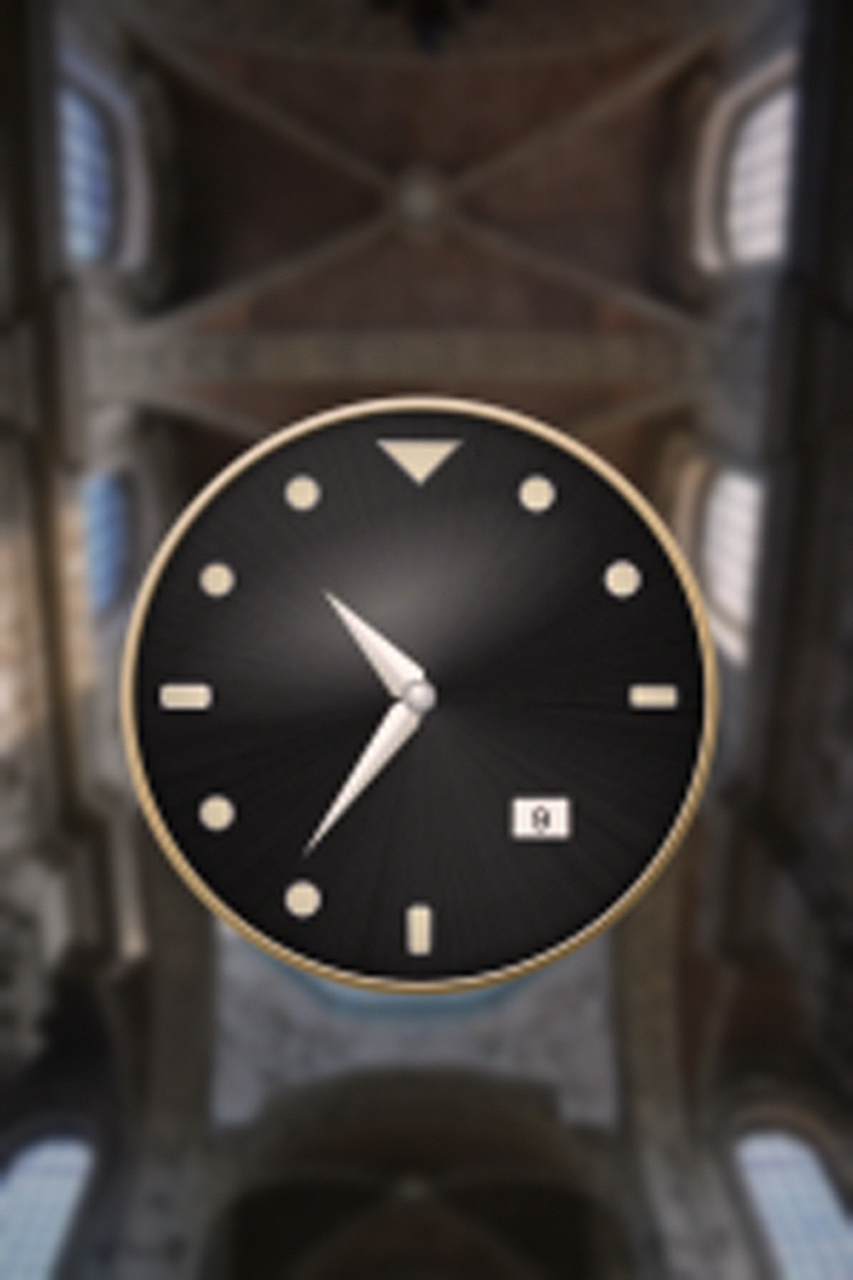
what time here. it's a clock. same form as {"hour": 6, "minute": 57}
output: {"hour": 10, "minute": 36}
